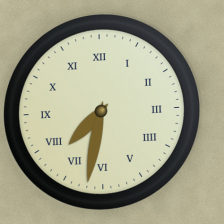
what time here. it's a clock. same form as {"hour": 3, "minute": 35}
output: {"hour": 7, "minute": 32}
